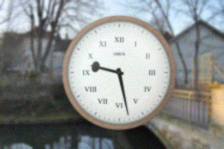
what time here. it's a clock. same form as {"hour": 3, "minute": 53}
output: {"hour": 9, "minute": 28}
